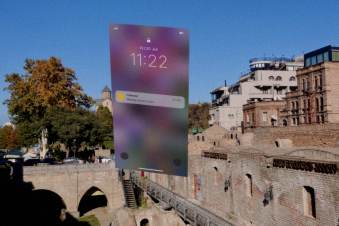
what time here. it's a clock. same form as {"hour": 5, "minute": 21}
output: {"hour": 11, "minute": 22}
